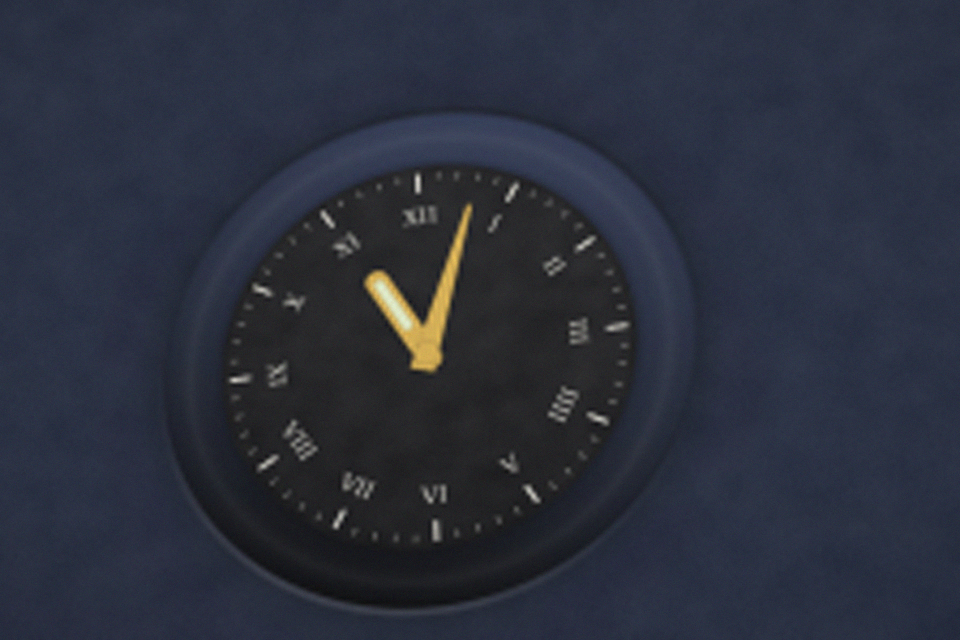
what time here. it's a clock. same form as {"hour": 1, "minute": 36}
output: {"hour": 11, "minute": 3}
